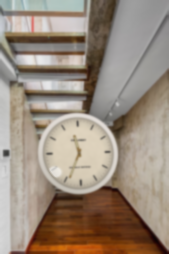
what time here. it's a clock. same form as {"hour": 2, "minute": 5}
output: {"hour": 11, "minute": 34}
